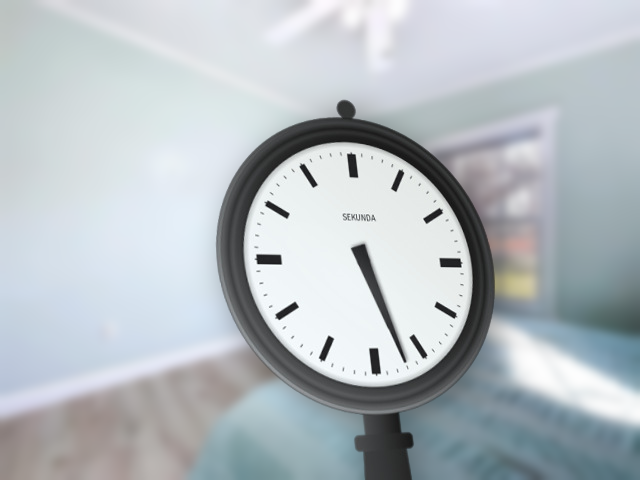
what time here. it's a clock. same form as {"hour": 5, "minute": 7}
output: {"hour": 5, "minute": 27}
